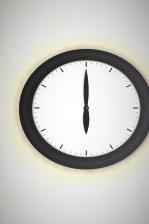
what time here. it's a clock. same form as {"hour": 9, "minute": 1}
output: {"hour": 6, "minute": 0}
